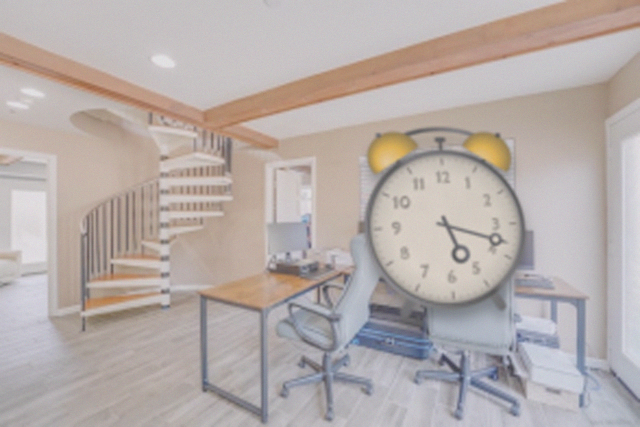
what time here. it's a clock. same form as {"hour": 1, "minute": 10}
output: {"hour": 5, "minute": 18}
